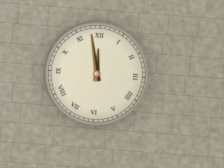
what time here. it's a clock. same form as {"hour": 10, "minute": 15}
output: {"hour": 11, "minute": 58}
